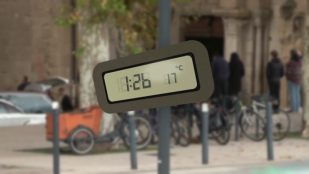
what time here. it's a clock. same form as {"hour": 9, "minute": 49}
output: {"hour": 1, "minute": 26}
